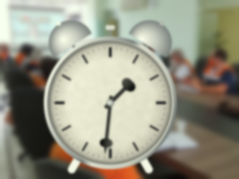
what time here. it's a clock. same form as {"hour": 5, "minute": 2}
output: {"hour": 1, "minute": 31}
